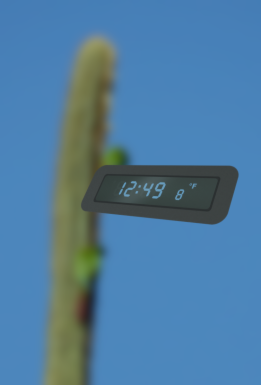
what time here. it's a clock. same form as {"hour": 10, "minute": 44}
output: {"hour": 12, "minute": 49}
